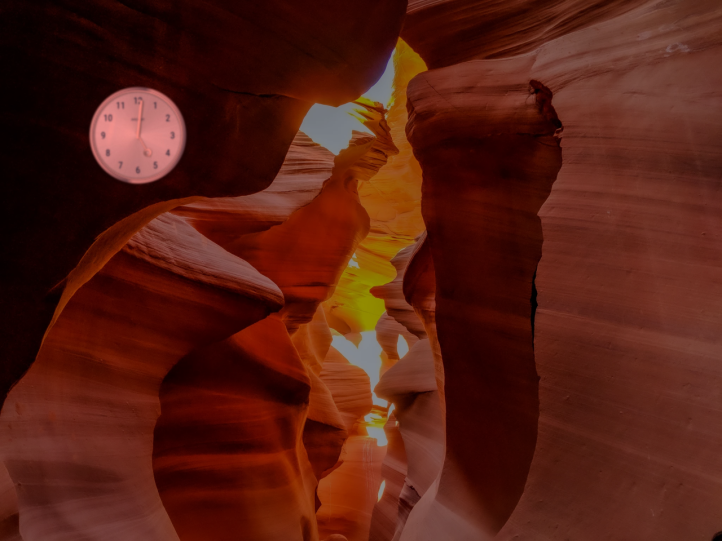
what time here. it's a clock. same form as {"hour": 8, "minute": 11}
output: {"hour": 5, "minute": 1}
